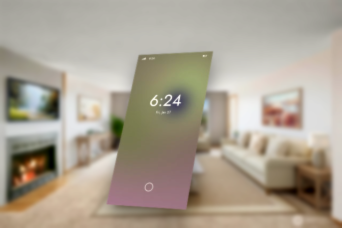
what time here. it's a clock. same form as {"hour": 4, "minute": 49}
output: {"hour": 6, "minute": 24}
